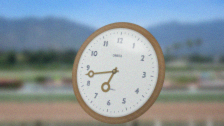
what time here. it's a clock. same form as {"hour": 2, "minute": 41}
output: {"hour": 6, "minute": 43}
